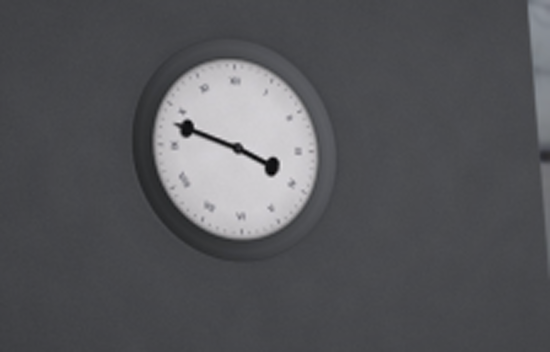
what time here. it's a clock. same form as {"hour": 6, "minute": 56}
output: {"hour": 3, "minute": 48}
